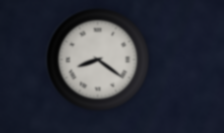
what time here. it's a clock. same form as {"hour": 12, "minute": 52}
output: {"hour": 8, "minute": 21}
